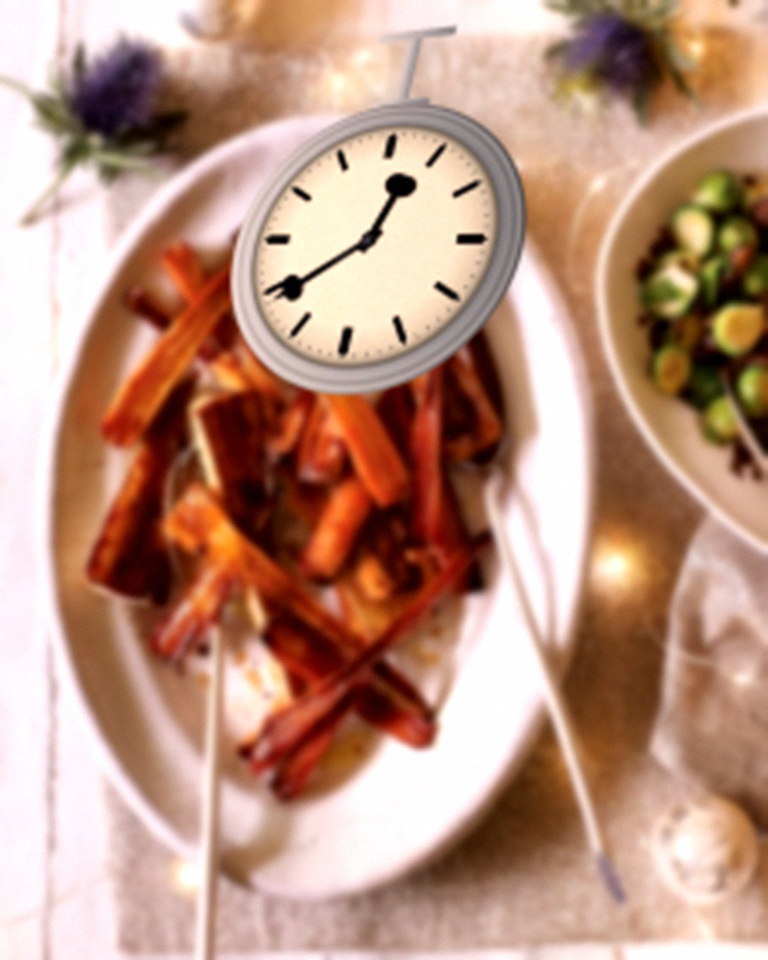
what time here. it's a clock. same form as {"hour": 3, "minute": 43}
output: {"hour": 12, "minute": 39}
